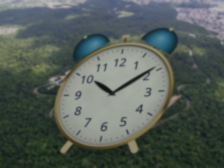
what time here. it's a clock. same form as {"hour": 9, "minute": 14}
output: {"hour": 10, "minute": 9}
